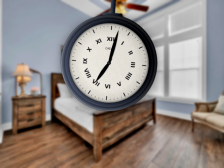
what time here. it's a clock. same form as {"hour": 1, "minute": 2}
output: {"hour": 7, "minute": 2}
